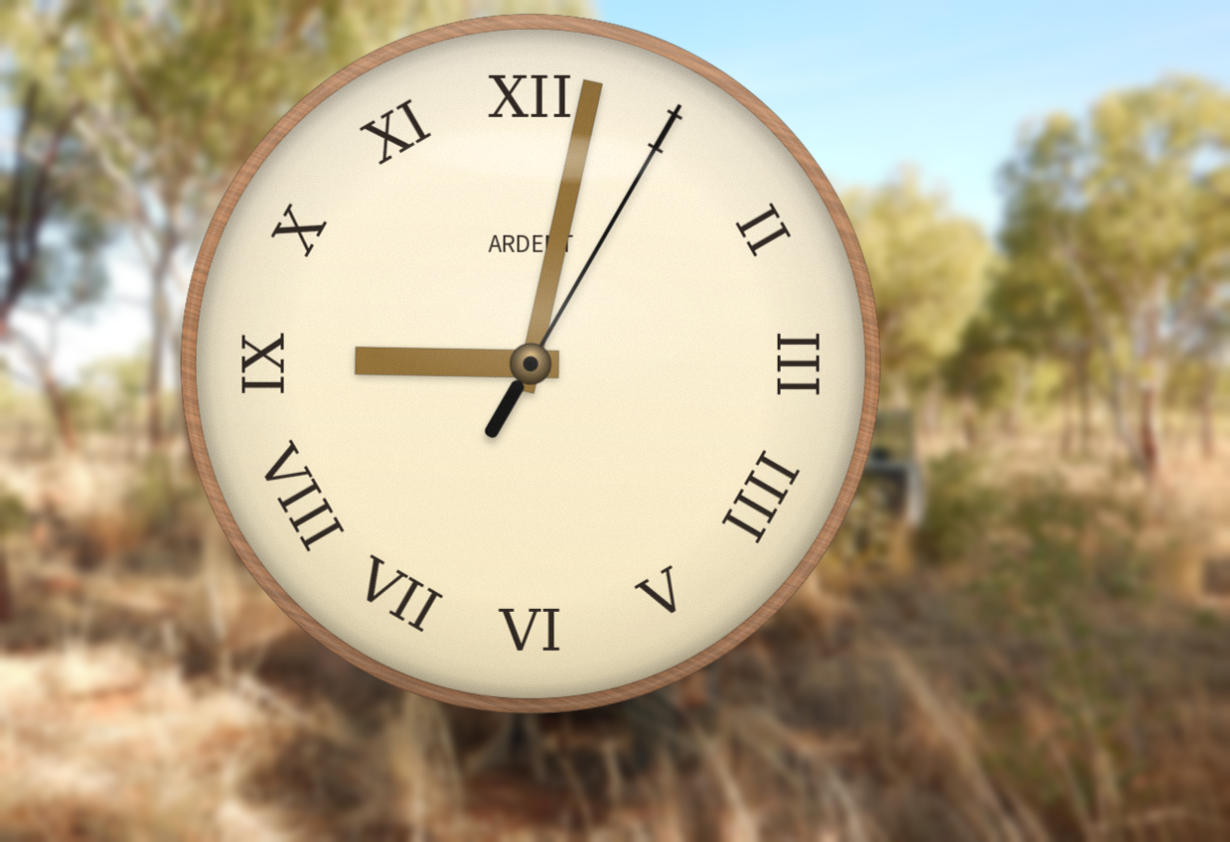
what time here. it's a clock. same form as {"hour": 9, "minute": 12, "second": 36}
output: {"hour": 9, "minute": 2, "second": 5}
